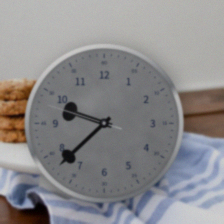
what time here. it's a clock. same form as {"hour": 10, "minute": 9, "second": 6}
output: {"hour": 9, "minute": 37, "second": 48}
